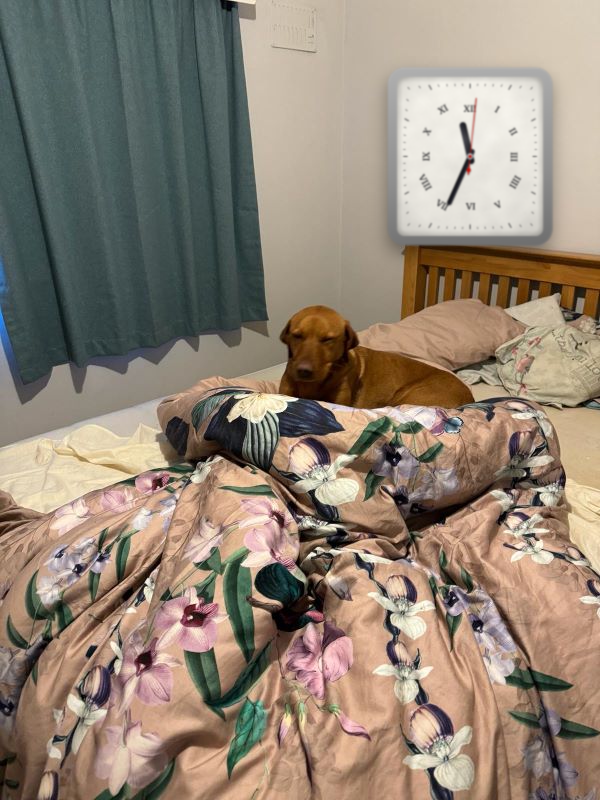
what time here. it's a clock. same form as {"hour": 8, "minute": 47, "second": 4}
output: {"hour": 11, "minute": 34, "second": 1}
